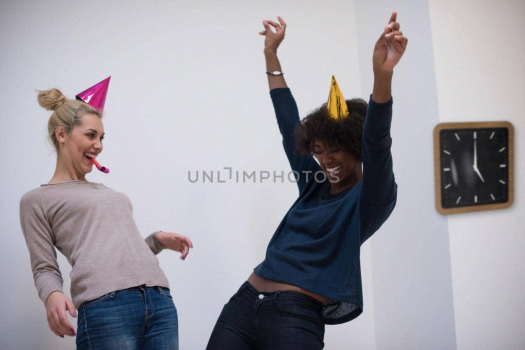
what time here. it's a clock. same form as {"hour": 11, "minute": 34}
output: {"hour": 5, "minute": 0}
